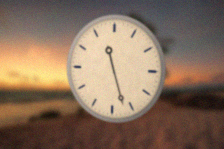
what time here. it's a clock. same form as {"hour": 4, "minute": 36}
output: {"hour": 11, "minute": 27}
